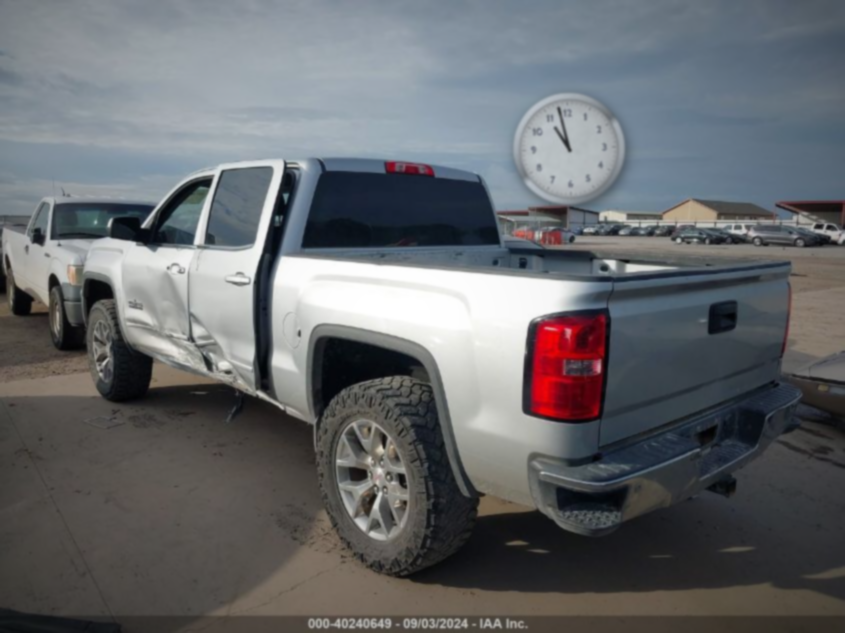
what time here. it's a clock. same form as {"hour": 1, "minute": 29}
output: {"hour": 10, "minute": 58}
